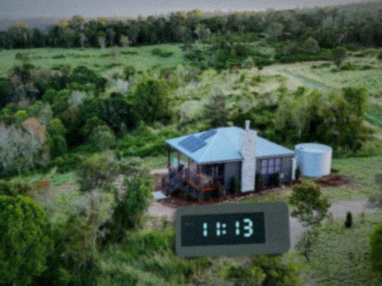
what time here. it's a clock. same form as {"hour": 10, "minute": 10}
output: {"hour": 11, "minute": 13}
